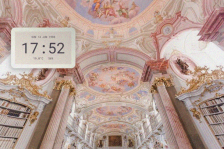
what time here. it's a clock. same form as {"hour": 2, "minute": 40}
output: {"hour": 17, "minute": 52}
